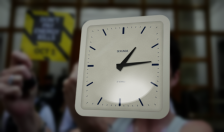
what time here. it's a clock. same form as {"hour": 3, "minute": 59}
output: {"hour": 1, "minute": 14}
